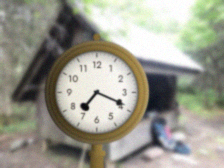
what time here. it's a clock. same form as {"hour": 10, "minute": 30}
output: {"hour": 7, "minute": 19}
